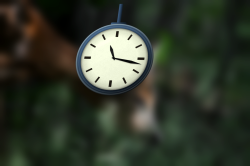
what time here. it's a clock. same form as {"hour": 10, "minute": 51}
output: {"hour": 11, "minute": 17}
